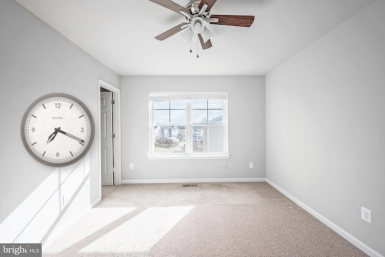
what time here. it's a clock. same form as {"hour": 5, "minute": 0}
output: {"hour": 7, "minute": 19}
